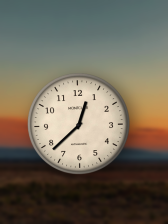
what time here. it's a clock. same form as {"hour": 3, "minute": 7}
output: {"hour": 12, "minute": 38}
